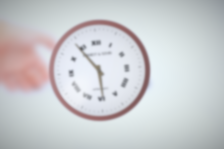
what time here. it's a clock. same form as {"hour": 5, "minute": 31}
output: {"hour": 5, "minute": 54}
